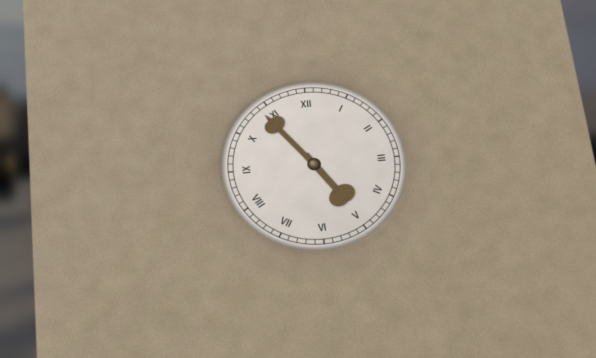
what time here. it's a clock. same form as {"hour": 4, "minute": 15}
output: {"hour": 4, "minute": 54}
